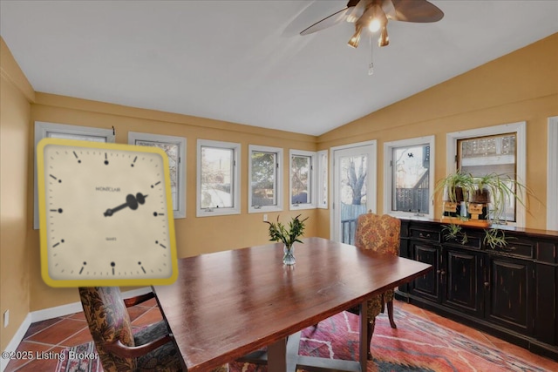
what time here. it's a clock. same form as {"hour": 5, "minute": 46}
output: {"hour": 2, "minute": 11}
